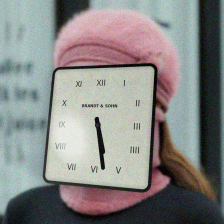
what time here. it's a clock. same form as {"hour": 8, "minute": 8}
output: {"hour": 5, "minute": 28}
